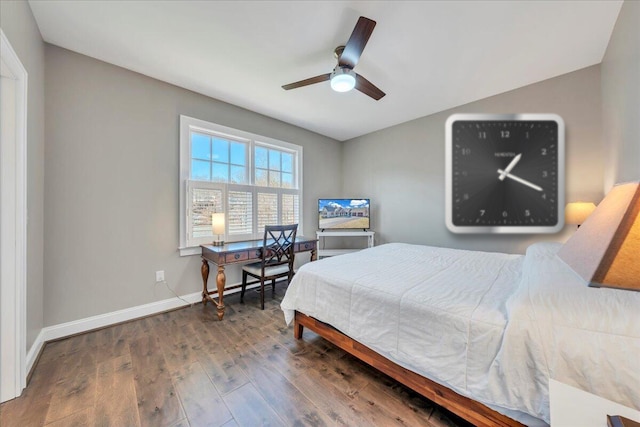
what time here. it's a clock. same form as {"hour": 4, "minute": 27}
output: {"hour": 1, "minute": 19}
